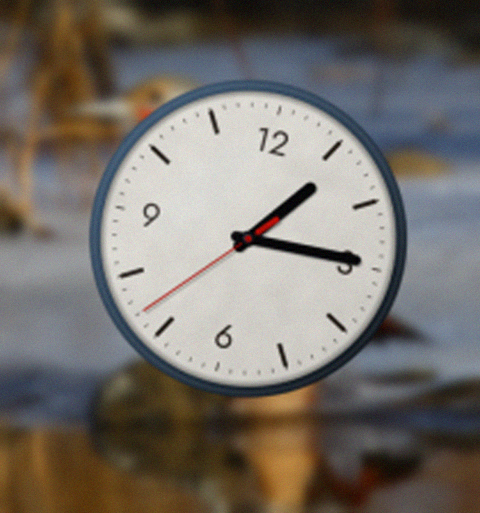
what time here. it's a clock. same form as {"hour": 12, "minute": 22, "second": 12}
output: {"hour": 1, "minute": 14, "second": 37}
